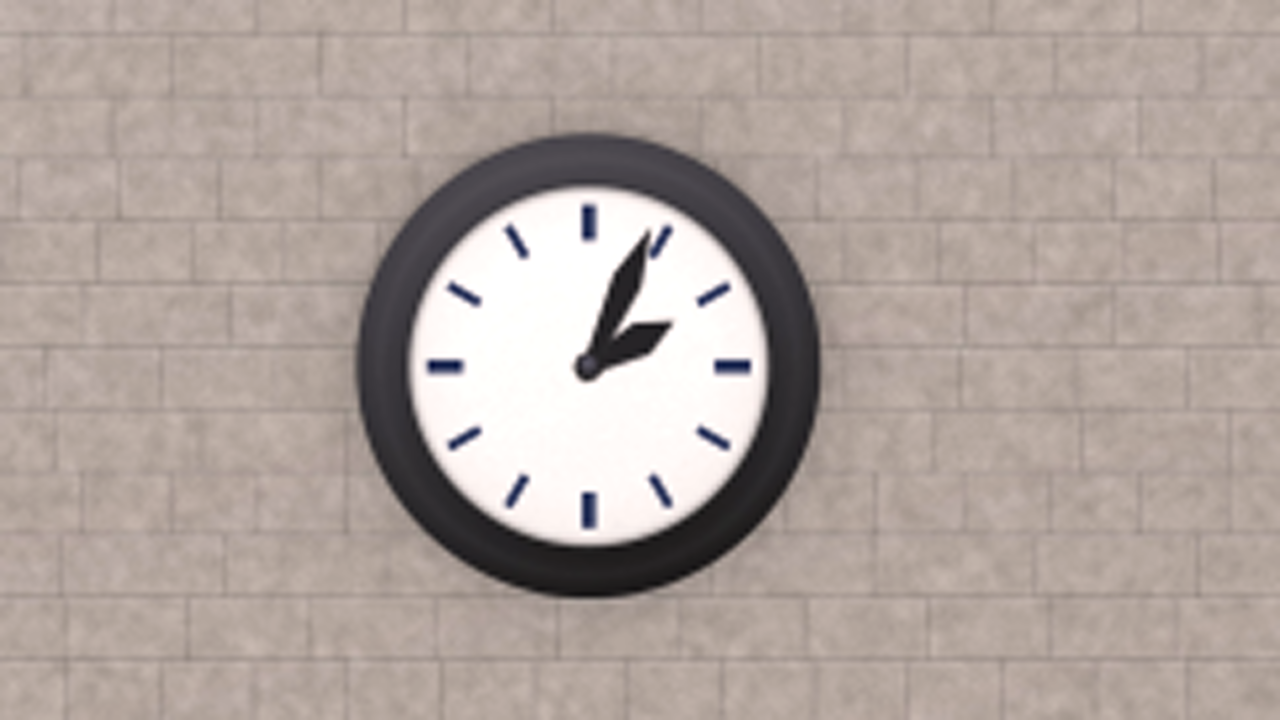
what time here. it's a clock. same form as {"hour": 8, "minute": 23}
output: {"hour": 2, "minute": 4}
